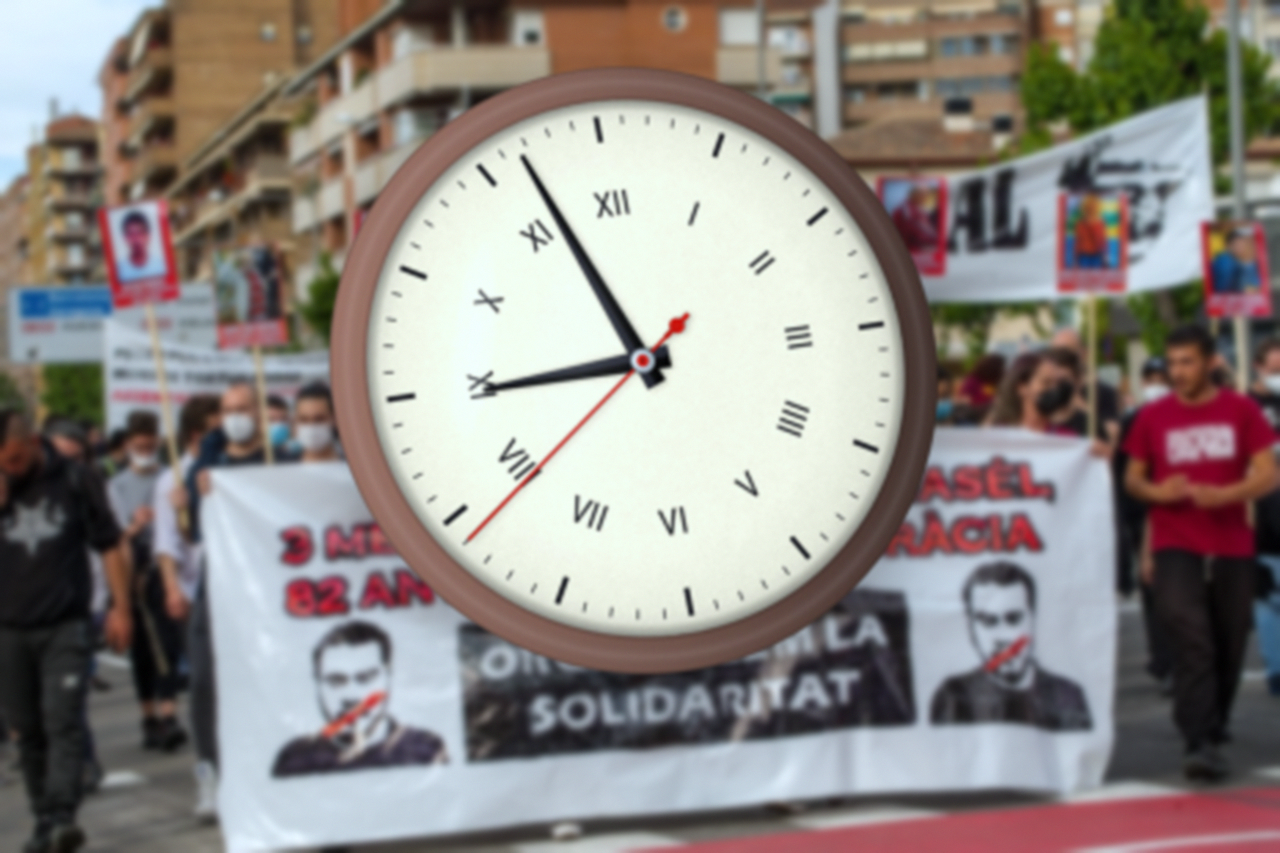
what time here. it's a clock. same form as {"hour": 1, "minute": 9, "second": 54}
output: {"hour": 8, "minute": 56, "second": 39}
